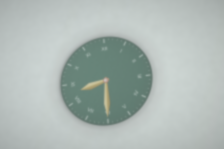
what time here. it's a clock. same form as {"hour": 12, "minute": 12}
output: {"hour": 8, "minute": 30}
